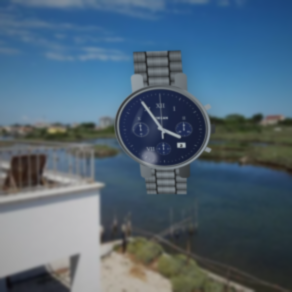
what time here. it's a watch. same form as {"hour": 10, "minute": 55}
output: {"hour": 3, "minute": 55}
